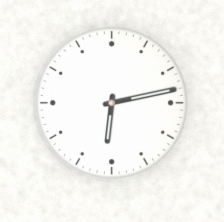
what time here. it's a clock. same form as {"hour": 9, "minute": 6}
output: {"hour": 6, "minute": 13}
